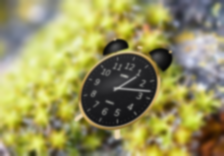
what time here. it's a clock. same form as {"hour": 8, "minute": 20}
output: {"hour": 1, "minute": 13}
